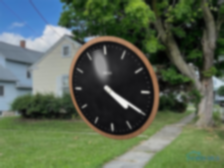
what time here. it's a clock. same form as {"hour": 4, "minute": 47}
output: {"hour": 4, "minute": 20}
